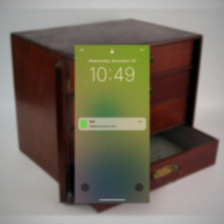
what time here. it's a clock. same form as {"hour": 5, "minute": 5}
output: {"hour": 10, "minute": 49}
